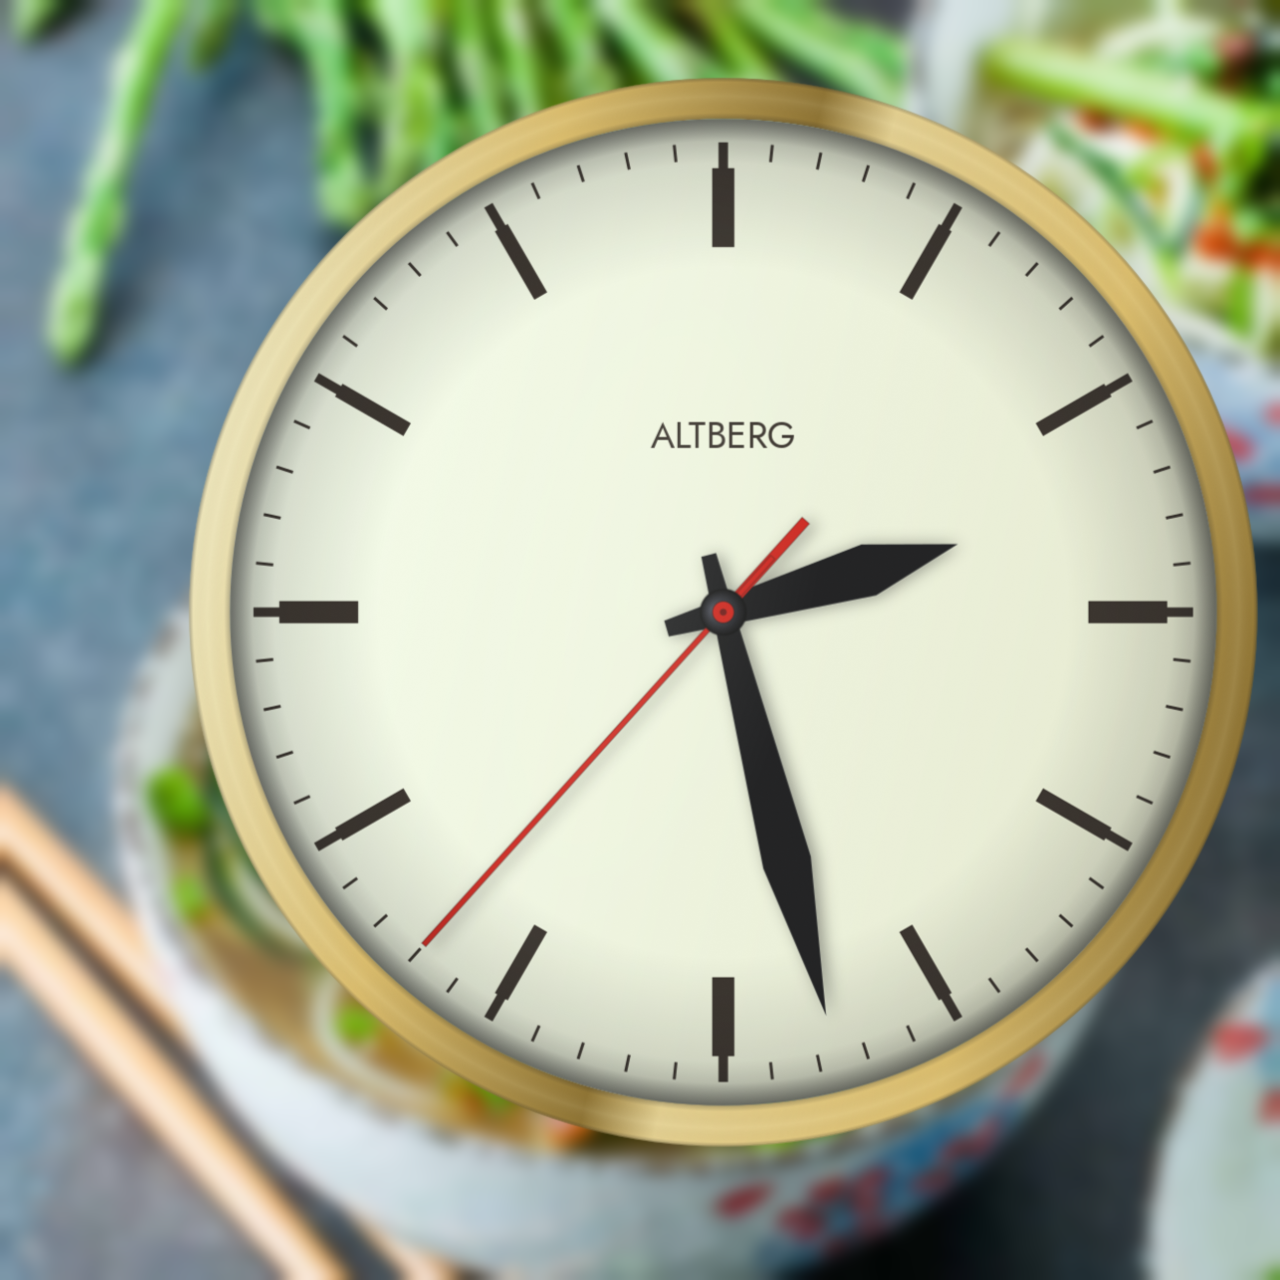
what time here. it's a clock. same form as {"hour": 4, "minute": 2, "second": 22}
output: {"hour": 2, "minute": 27, "second": 37}
